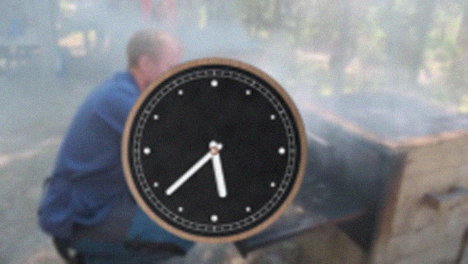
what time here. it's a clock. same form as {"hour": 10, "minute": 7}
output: {"hour": 5, "minute": 38}
